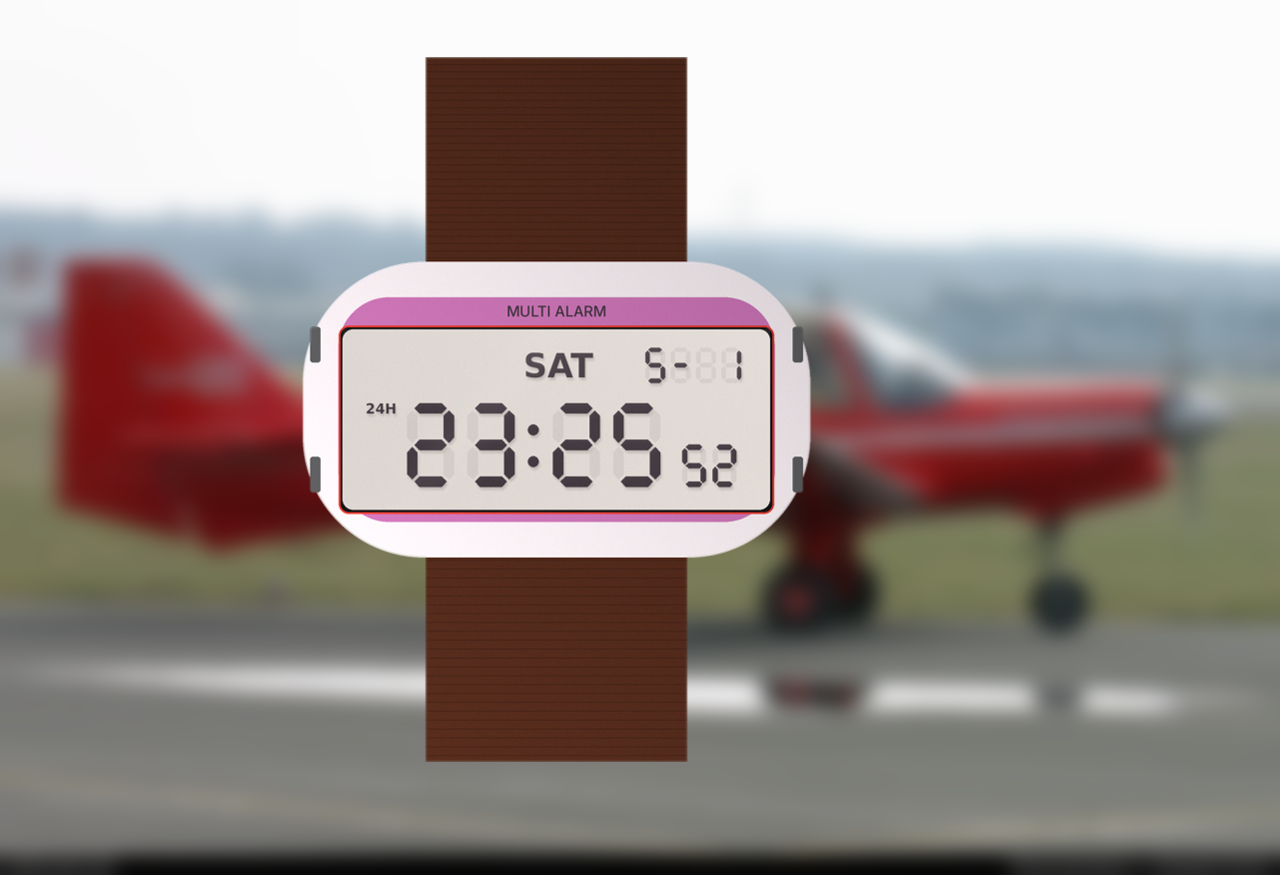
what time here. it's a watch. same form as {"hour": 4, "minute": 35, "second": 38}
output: {"hour": 23, "minute": 25, "second": 52}
